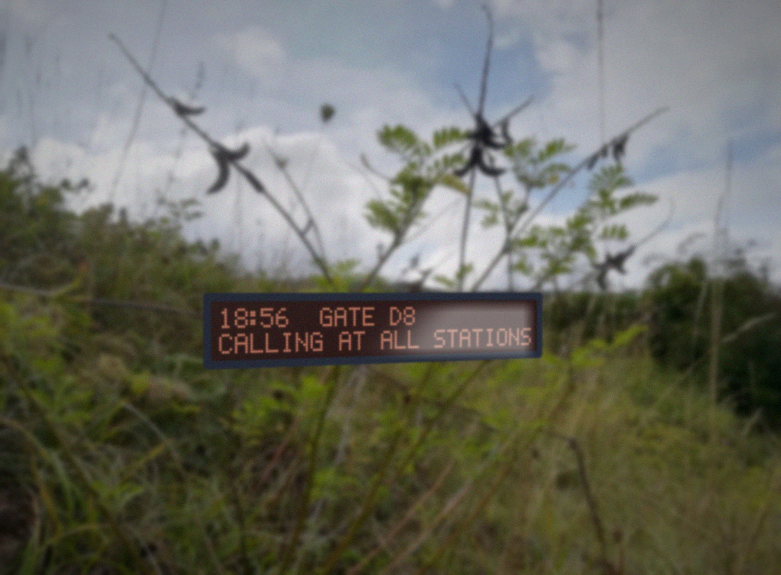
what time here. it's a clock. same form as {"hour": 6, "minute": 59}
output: {"hour": 18, "minute": 56}
